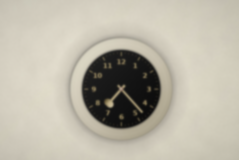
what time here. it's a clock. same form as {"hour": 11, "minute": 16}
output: {"hour": 7, "minute": 23}
